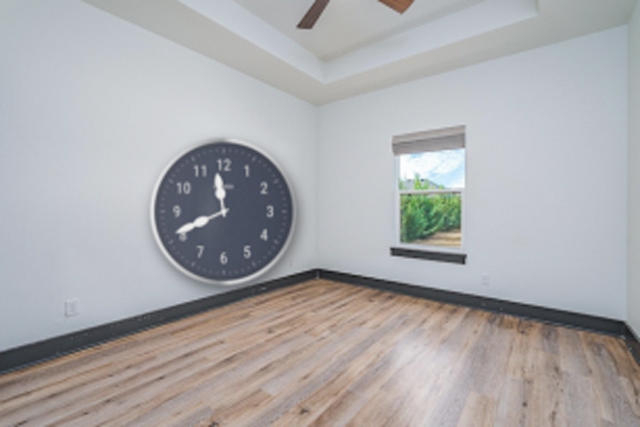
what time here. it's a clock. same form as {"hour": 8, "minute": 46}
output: {"hour": 11, "minute": 41}
